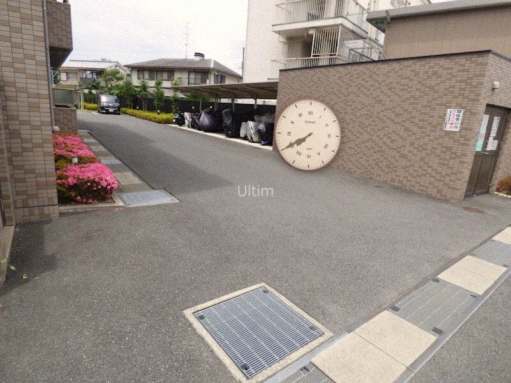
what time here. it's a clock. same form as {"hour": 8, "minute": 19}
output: {"hour": 7, "minute": 40}
